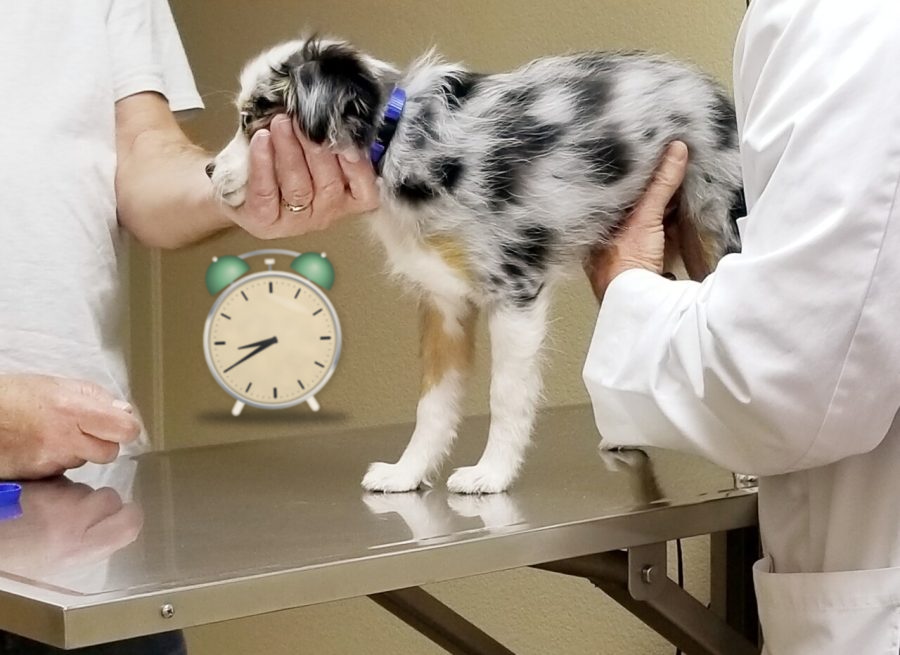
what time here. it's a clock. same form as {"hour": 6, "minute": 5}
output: {"hour": 8, "minute": 40}
